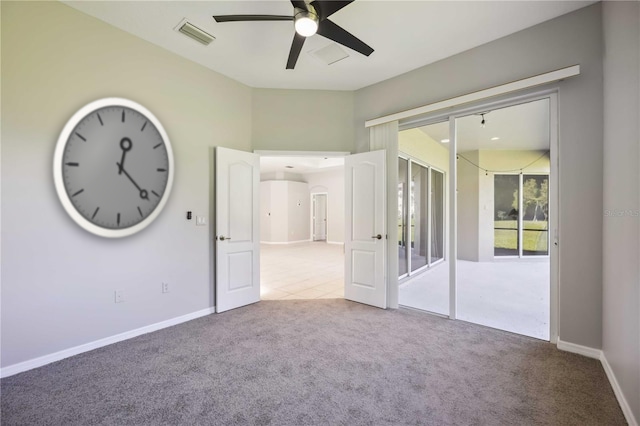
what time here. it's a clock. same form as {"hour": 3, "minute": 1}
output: {"hour": 12, "minute": 22}
